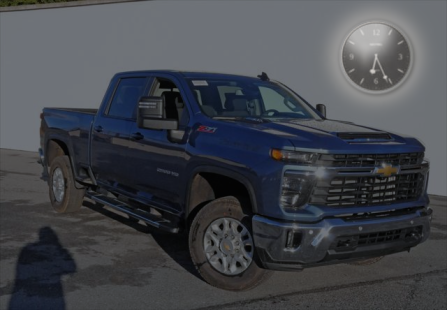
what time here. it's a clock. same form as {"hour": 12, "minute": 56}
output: {"hour": 6, "minute": 26}
